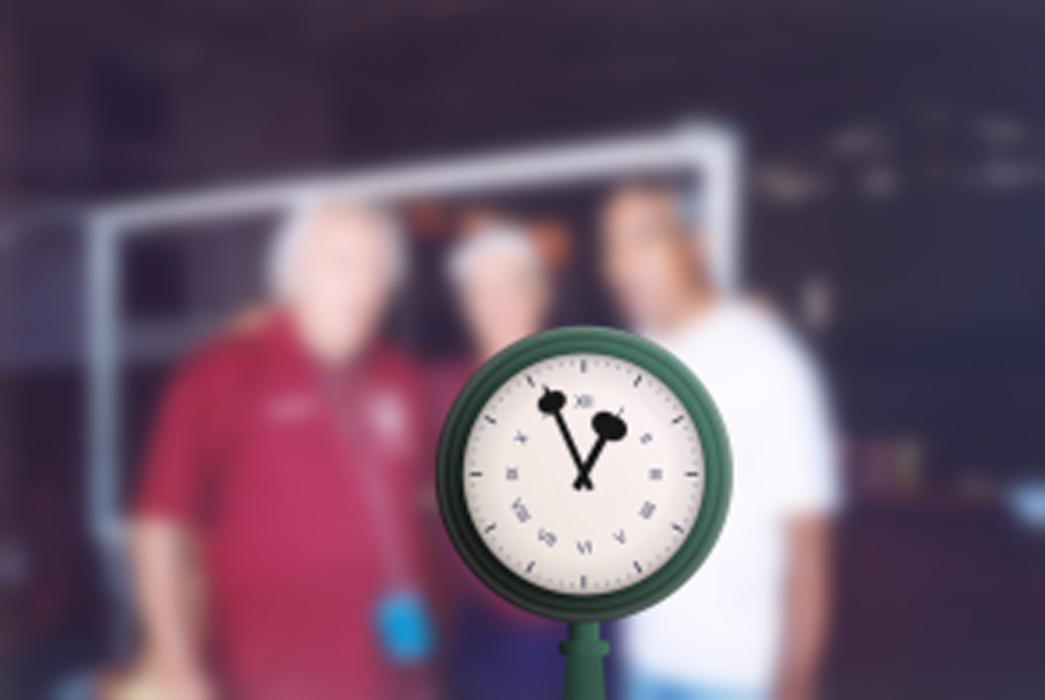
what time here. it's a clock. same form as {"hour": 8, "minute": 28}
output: {"hour": 12, "minute": 56}
